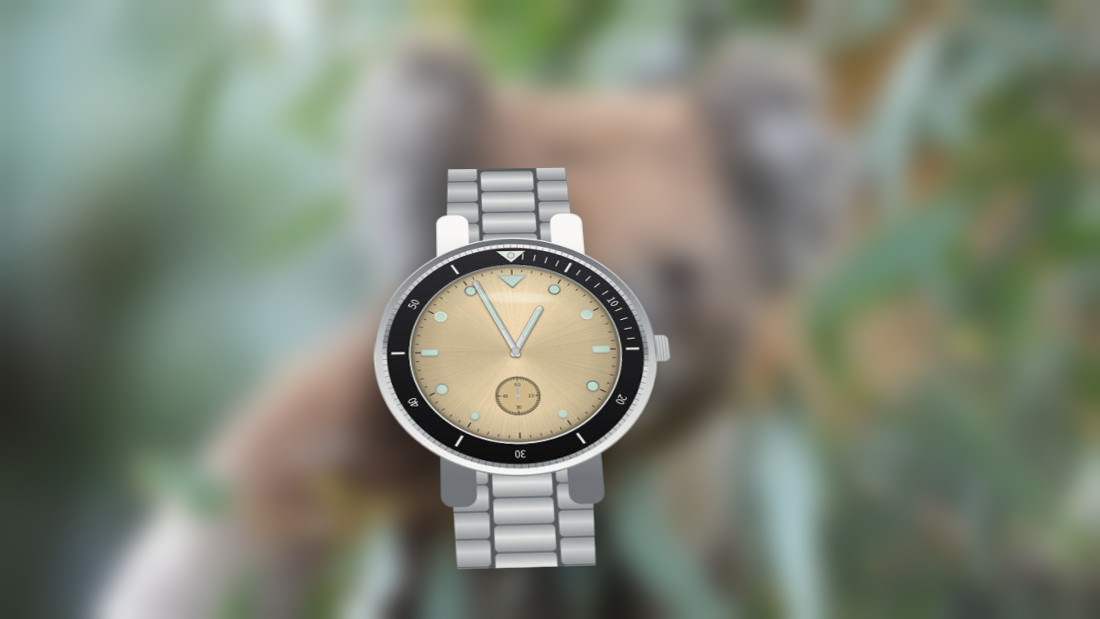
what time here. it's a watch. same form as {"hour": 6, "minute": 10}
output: {"hour": 12, "minute": 56}
